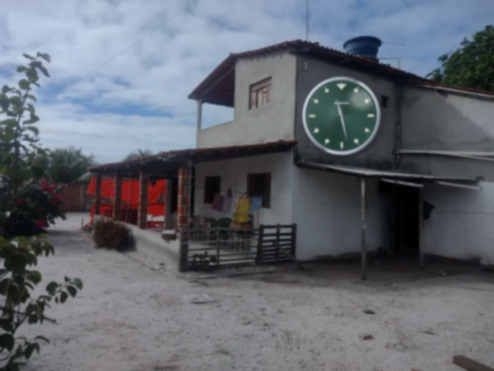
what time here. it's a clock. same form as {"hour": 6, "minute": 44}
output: {"hour": 11, "minute": 28}
